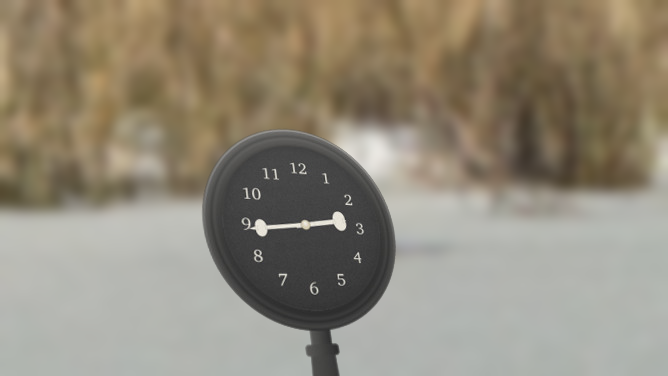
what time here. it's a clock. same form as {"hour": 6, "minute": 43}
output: {"hour": 2, "minute": 44}
